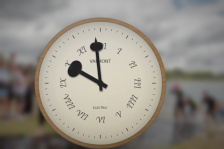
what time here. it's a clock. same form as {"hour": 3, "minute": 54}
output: {"hour": 9, "minute": 59}
